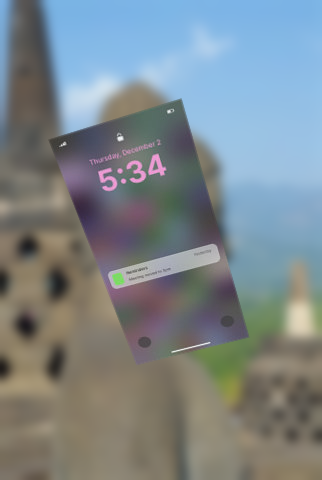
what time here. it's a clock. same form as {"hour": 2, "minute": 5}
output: {"hour": 5, "minute": 34}
